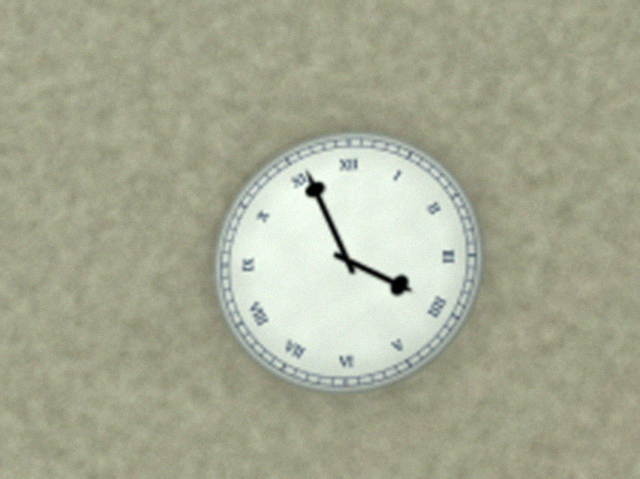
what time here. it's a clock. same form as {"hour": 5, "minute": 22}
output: {"hour": 3, "minute": 56}
